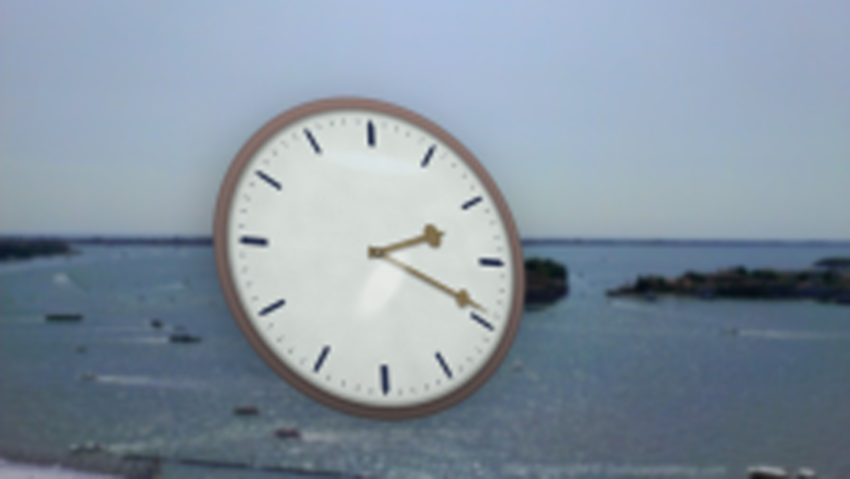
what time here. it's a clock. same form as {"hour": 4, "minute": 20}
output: {"hour": 2, "minute": 19}
